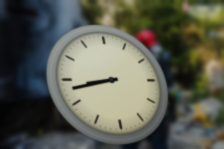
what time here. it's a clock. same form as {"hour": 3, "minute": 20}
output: {"hour": 8, "minute": 43}
